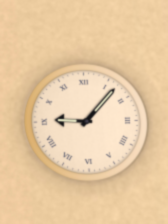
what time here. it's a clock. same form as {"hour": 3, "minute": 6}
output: {"hour": 9, "minute": 7}
